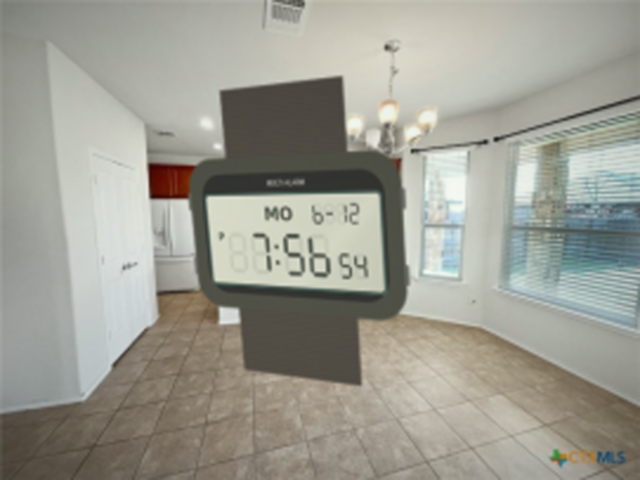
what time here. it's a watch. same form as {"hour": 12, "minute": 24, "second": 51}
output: {"hour": 7, "minute": 56, "second": 54}
